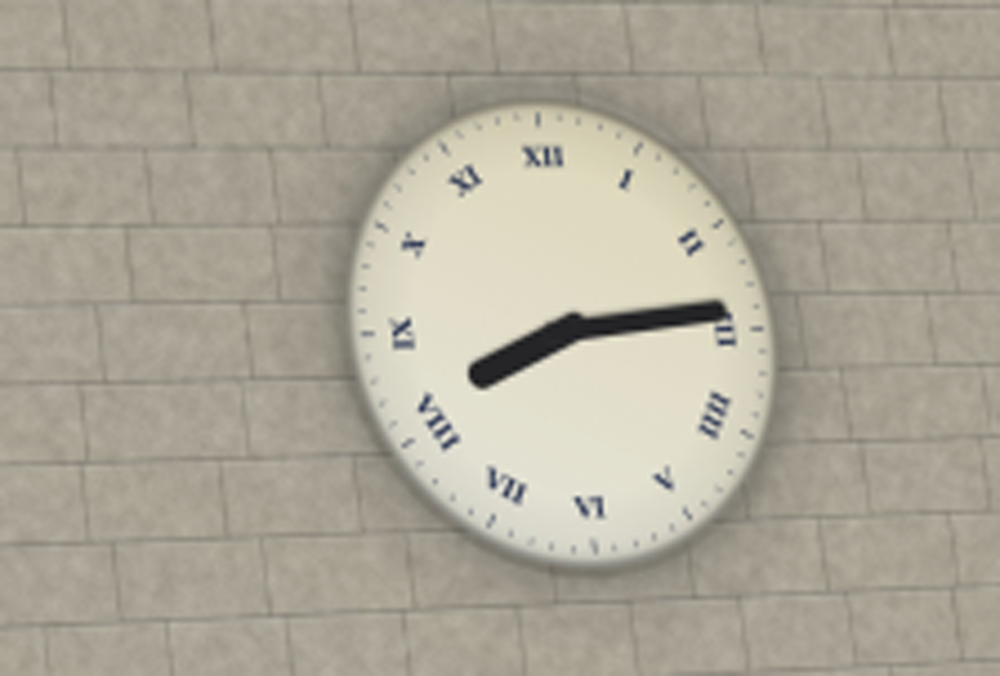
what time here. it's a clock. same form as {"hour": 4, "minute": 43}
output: {"hour": 8, "minute": 14}
